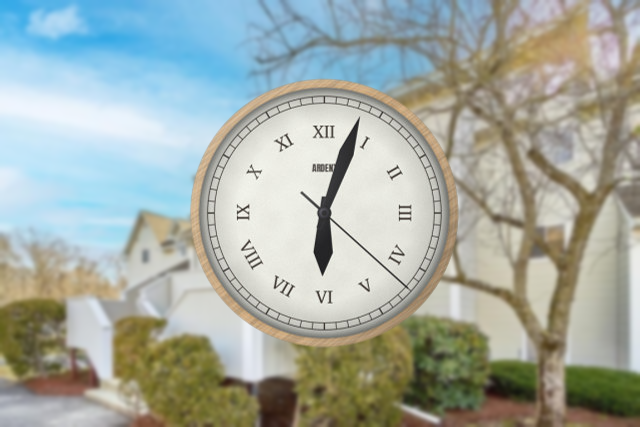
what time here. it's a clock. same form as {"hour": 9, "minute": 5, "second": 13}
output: {"hour": 6, "minute": 3, "second": 22}
